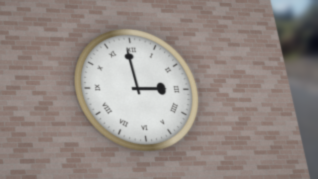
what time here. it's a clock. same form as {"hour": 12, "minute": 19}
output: {"hour": 2, "minute": 59}
